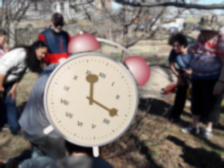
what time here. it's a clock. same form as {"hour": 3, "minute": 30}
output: {"hour": 11, "minute": 16}
